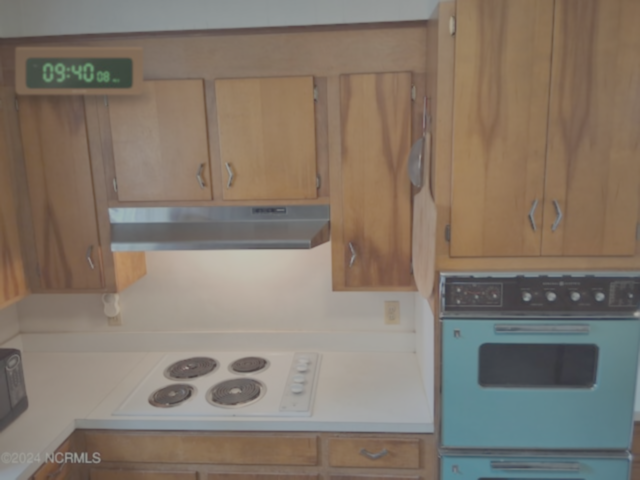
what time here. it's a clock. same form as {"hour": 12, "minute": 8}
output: {"hour": 9, "minute": 40}
